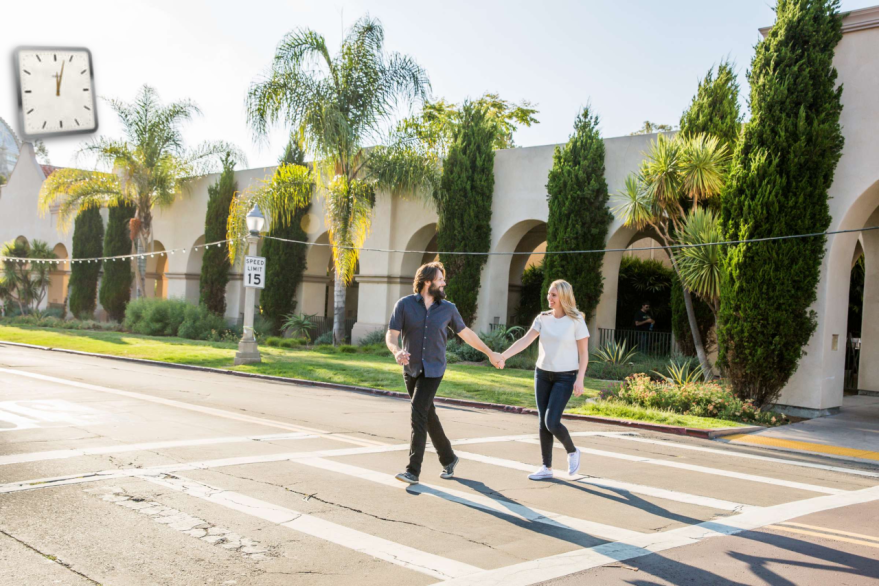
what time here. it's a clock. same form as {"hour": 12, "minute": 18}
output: {"hour": 12, "minute": 3}
